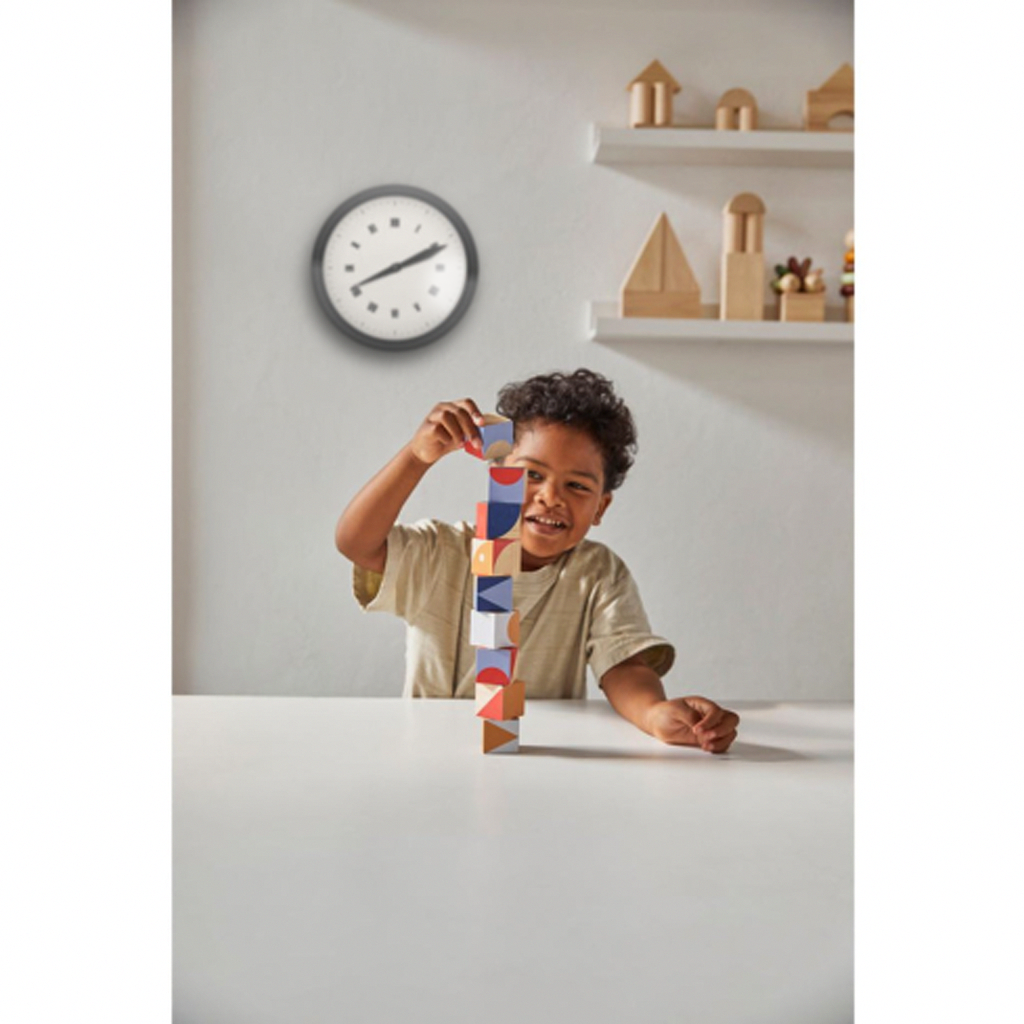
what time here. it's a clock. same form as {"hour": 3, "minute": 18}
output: {"hour": 8, "minute": 11}
